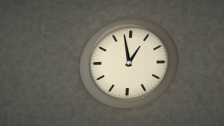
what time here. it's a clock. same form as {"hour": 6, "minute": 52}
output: {"hour": 12, "minute": 58}
